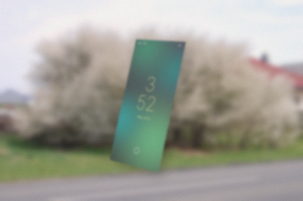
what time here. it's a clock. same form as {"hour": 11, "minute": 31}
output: {"hour": 3, "minute": 52}
